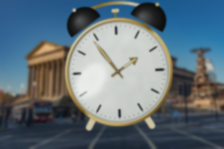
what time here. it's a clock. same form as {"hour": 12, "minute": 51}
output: {"hour": 1, "minute": 54}
